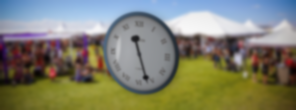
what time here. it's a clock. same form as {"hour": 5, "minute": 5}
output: {"hour": 11, "minute": 27}
